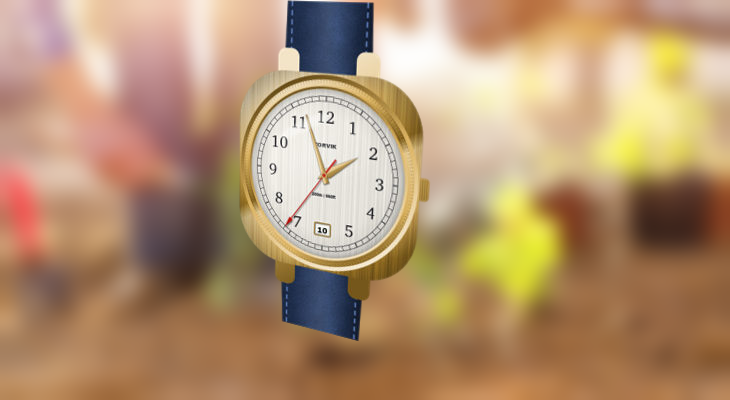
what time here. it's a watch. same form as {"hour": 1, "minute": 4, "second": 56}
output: {"hour": 1, "minute": 56, "second": 36}
